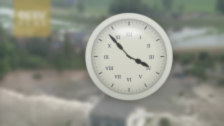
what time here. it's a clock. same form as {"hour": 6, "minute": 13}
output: {"hour": 3, "minute": 53}
